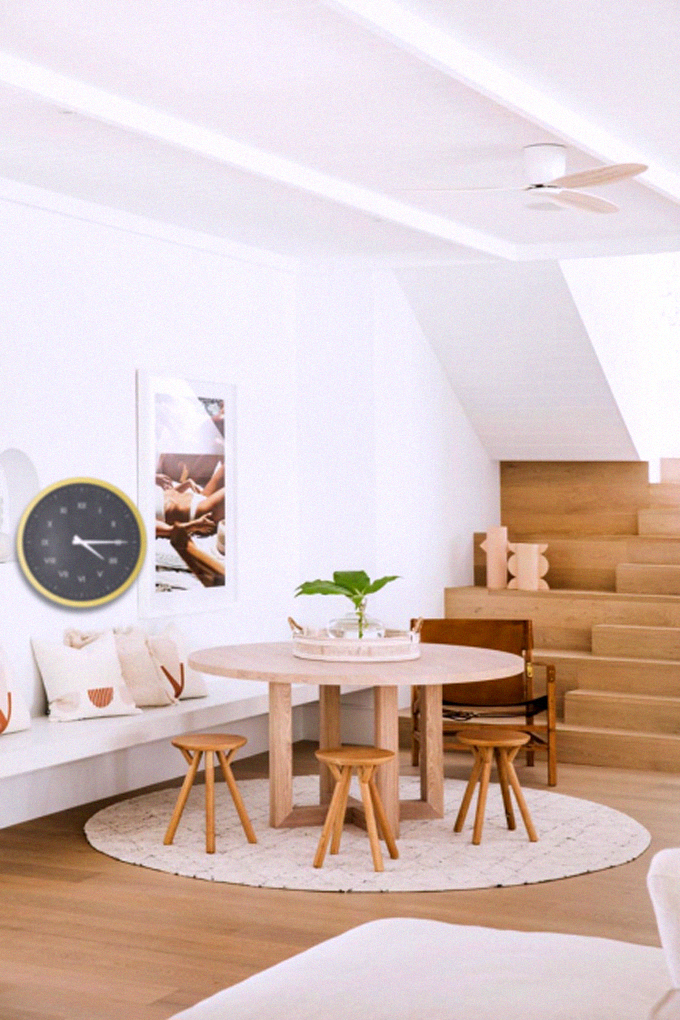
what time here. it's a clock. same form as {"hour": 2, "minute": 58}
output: {"hour": 4, "minute": 15}
